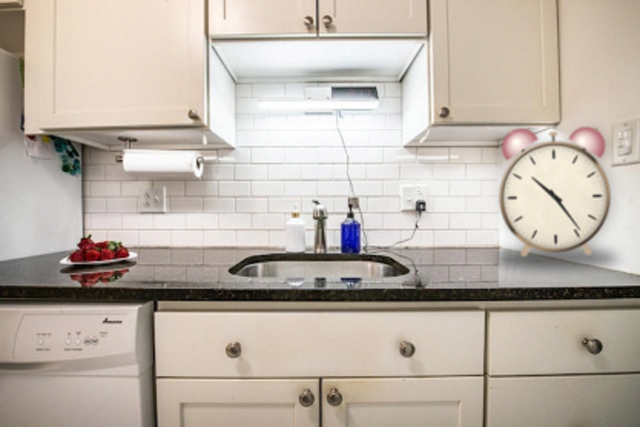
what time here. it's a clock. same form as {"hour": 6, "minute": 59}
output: {"hour": 10, "minute": 24}
